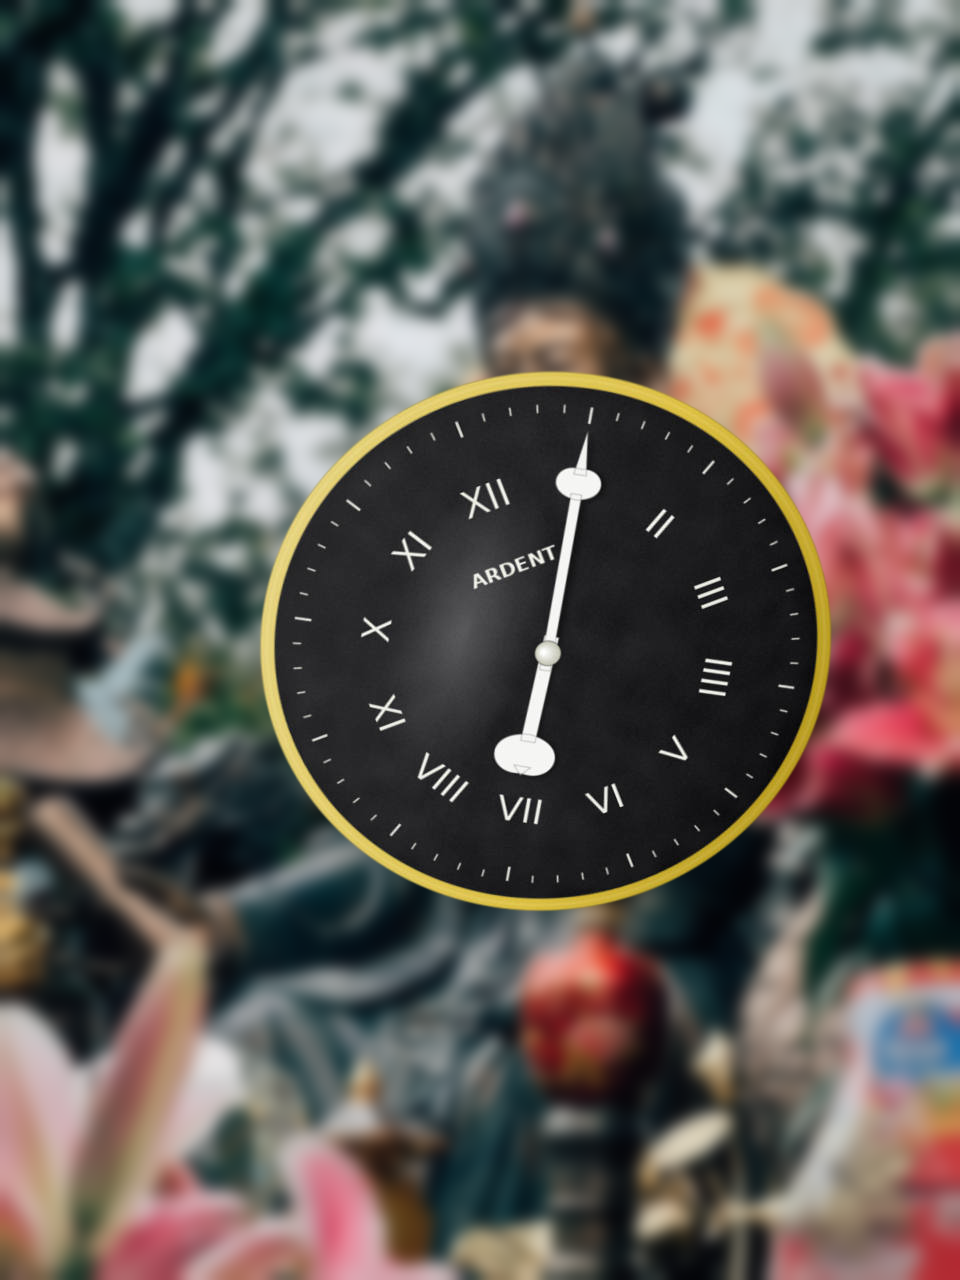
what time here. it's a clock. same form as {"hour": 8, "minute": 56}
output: {"hour": 7, "minute": 5}
